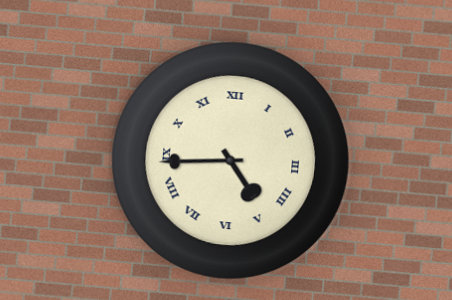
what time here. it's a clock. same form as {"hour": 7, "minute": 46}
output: {"hour": 4, "minute": 44}
